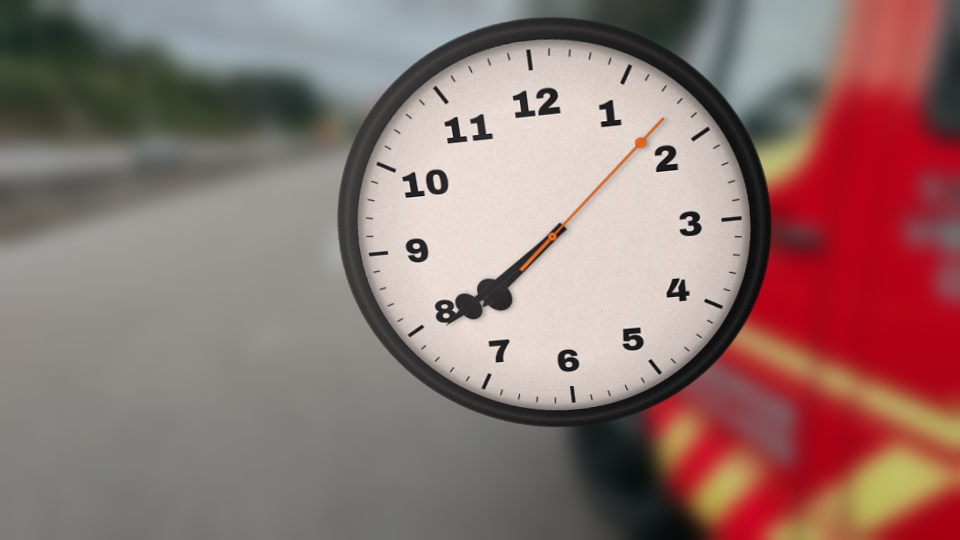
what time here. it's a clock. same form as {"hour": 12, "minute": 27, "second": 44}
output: {"hour": 7, "minute": 39, "second": 8}
